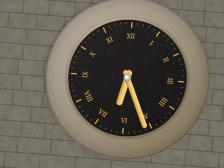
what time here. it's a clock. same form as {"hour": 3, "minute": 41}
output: {"hour": 6, "minute": 26}
